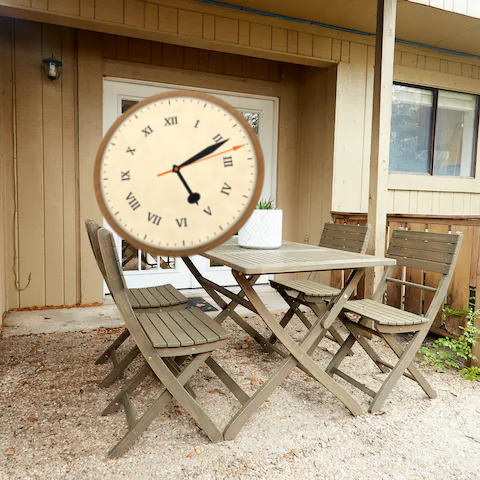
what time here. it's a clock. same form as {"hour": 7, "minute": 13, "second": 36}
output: {"hour": 5, "minute": 11, "second": 13}
